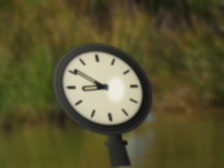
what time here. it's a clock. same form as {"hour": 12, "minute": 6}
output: {"hour": 8, "minute": 51}
